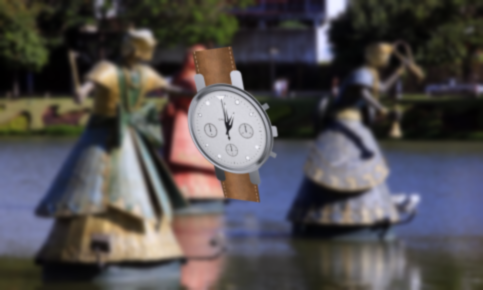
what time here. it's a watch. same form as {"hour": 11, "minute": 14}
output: {"hour": 1, "minute": 1}
